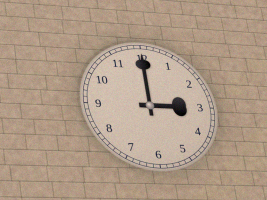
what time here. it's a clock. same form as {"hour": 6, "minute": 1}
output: {"hour": 3, "minute": 0}
